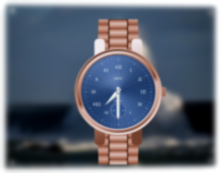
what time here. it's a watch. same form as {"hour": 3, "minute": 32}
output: {"hour": 7, "minute": 30}
